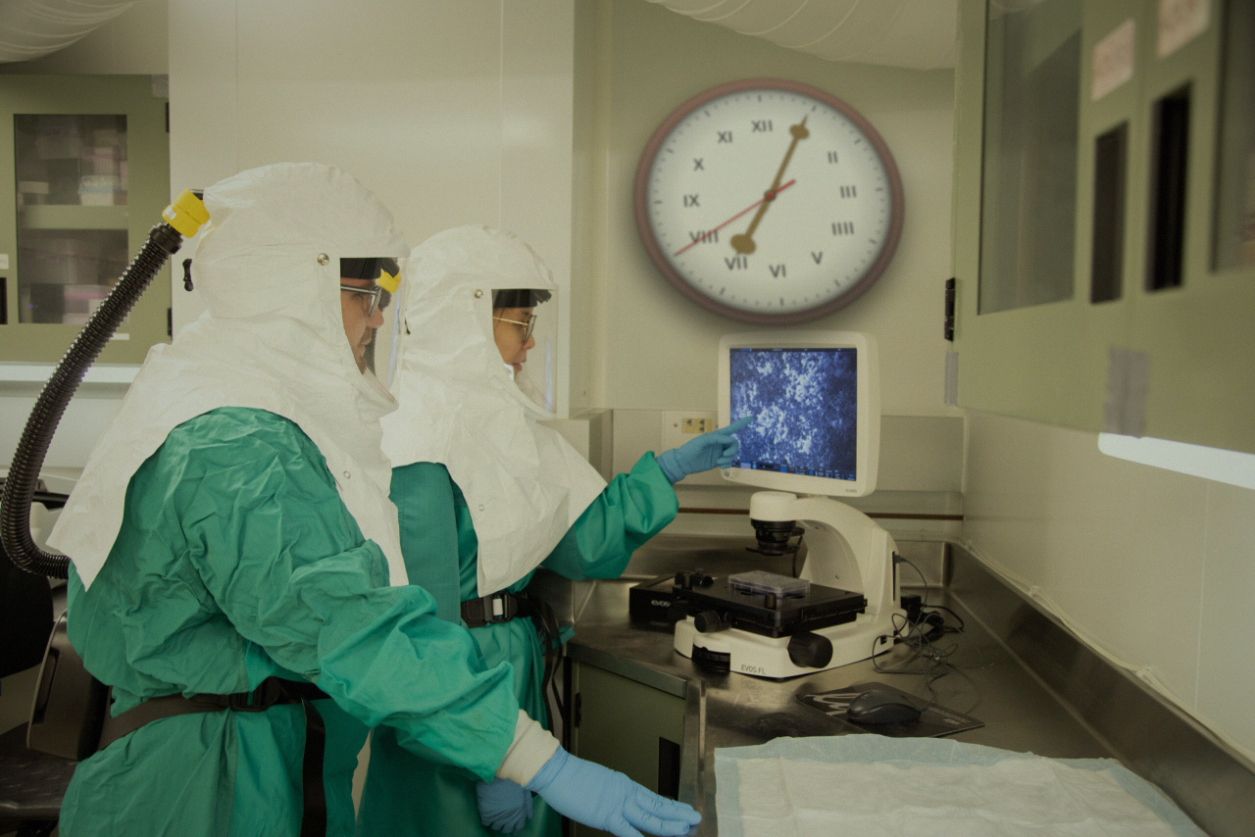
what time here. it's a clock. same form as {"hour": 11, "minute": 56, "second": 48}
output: {"hour": 7, "minute": 4, "second": 40}
